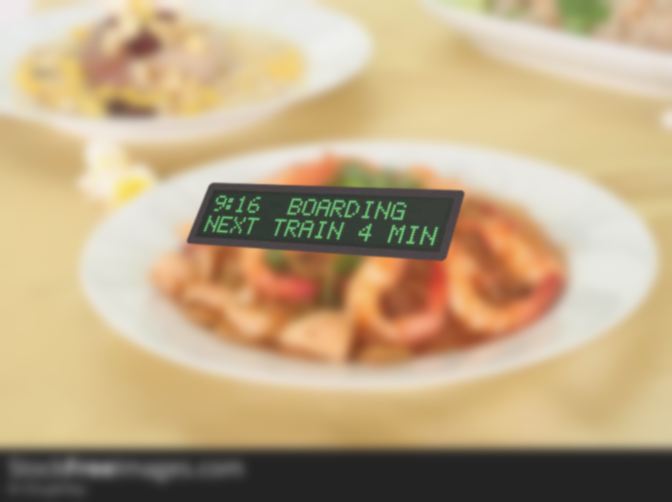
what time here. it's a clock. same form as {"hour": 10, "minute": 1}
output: {"hour": 9, "minute": 16}
